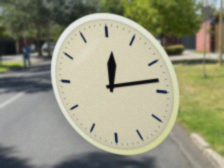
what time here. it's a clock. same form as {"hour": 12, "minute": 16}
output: {"hour": 12, "minute": 13}
